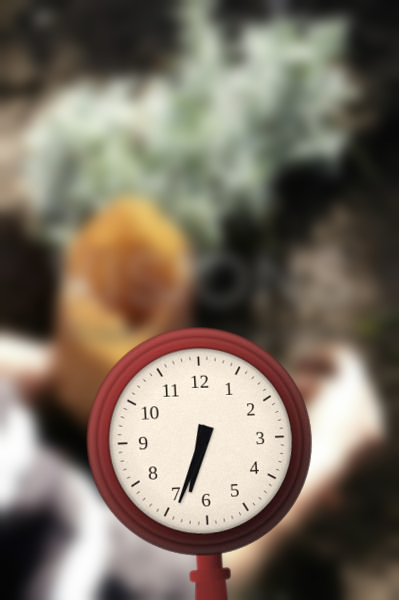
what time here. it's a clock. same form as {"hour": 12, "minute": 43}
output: {"hour": 6, "minute": 34}
